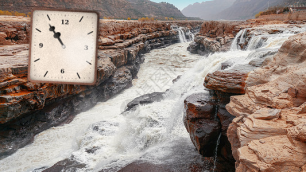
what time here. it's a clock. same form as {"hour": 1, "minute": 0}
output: {"hour": 10, "minute": 54}
